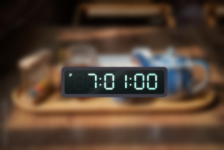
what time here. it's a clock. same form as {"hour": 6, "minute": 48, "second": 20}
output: {"hour": 7, "minute": 1, "second": 0}
